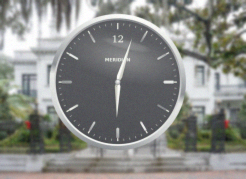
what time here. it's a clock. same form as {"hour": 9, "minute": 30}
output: {"hour": 6, "minute": 3}
